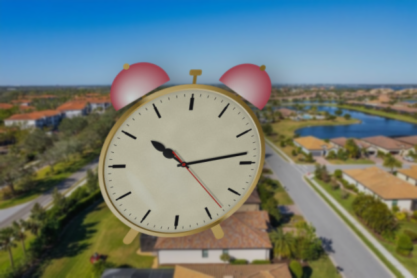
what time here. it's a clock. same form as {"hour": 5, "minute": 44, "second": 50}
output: {"hour": 10, "minute": 13, "second": 23}
